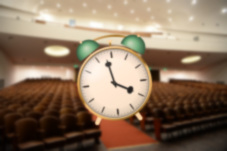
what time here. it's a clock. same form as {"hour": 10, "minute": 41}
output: {"hour": 3, "minute": 58}
